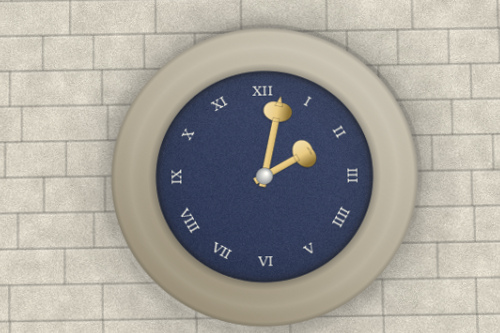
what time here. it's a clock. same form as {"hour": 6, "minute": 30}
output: {"hour": 2, "minute": 2}
